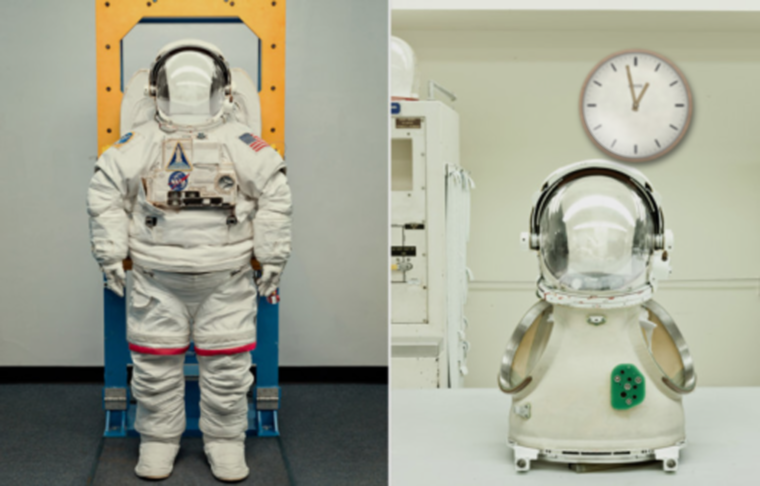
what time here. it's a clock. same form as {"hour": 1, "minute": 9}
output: {"hour": 12, "minute": 58}
